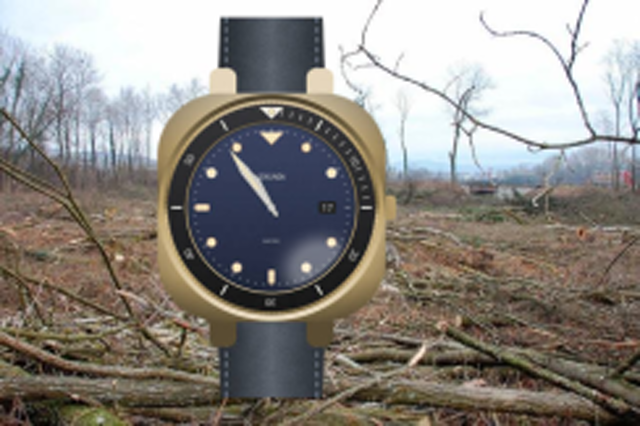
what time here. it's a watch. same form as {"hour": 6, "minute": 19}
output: {"hour": 10, "minute": 54}
